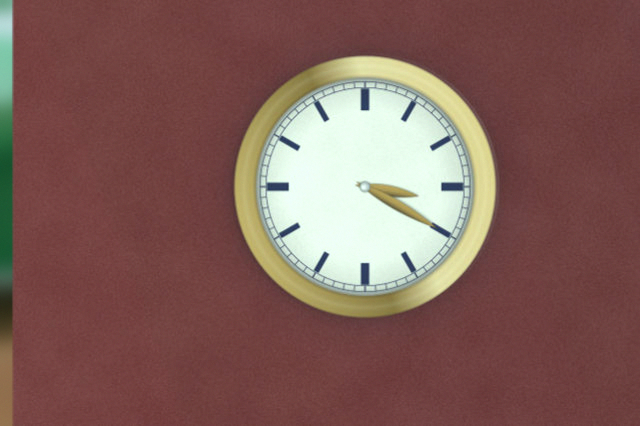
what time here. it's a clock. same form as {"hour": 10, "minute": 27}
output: {"hour": 3, "minute": 20}
